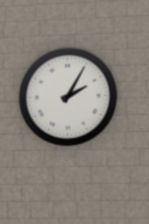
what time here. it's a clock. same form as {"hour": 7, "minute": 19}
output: {"hour": 2, "minute": 5}
